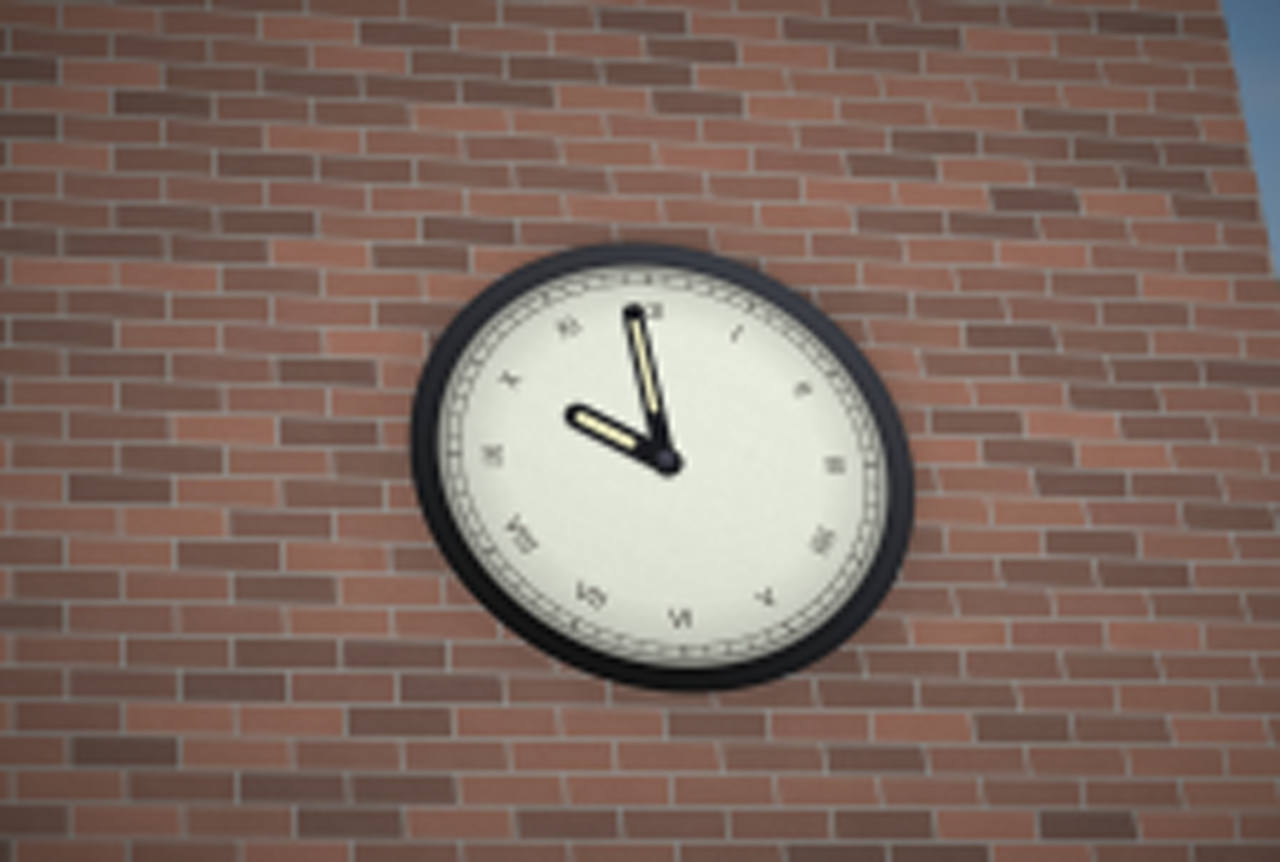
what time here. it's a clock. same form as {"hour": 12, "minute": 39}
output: {"hour": 9, "minute": 59}
